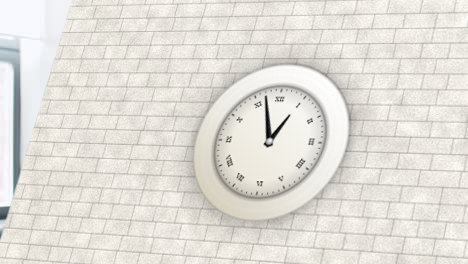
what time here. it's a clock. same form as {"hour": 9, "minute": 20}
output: {"hour": 12, "minute": 57}
